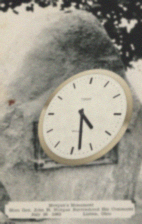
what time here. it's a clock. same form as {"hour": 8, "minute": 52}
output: {"hour": 4, "minute": 28}
